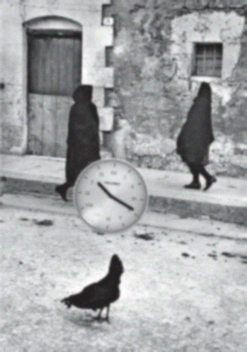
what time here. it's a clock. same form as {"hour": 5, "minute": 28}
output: {"hour": 10, "minute": 19}
